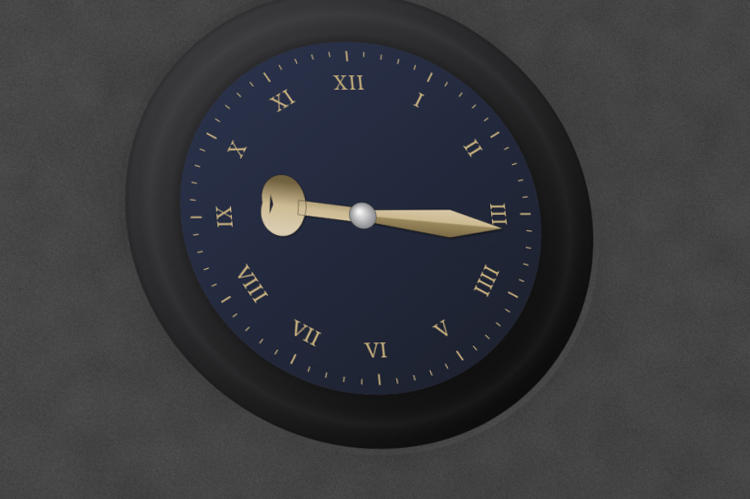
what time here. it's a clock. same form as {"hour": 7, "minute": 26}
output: {"hour": 9, "minute": 16}
